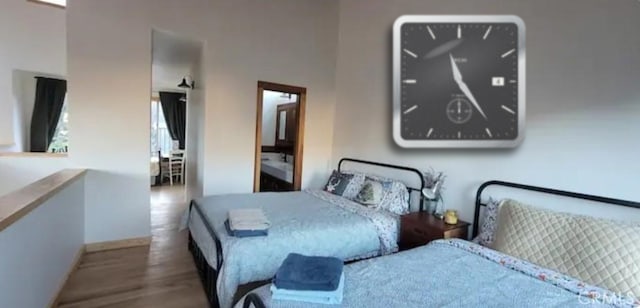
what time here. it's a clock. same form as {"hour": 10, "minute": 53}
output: {"hour": 11, "minute": 24}
